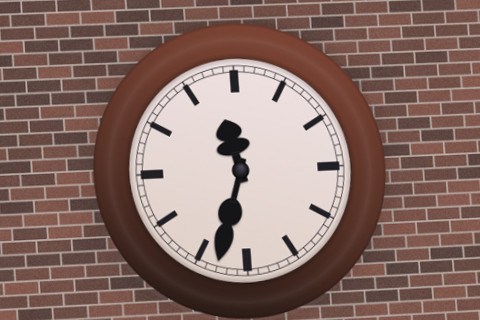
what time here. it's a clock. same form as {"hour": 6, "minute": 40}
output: {"hour": 11, "minute": 33}
